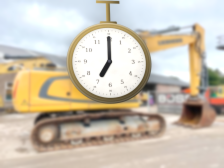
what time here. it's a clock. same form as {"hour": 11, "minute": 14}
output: {"hour": 7, "minute": 0}
